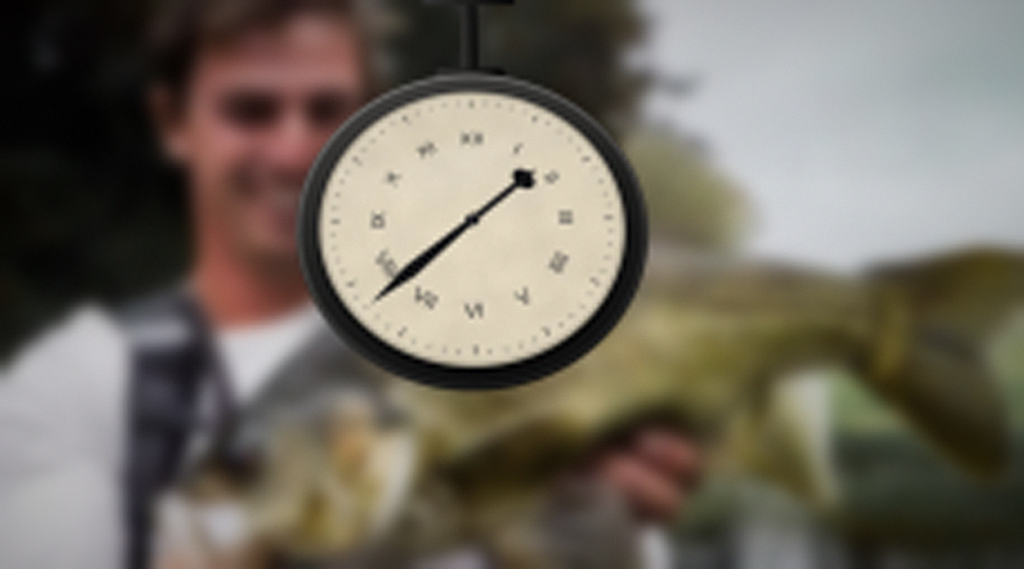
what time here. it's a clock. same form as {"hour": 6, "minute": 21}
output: {"hour": 1, "minute": 38}
